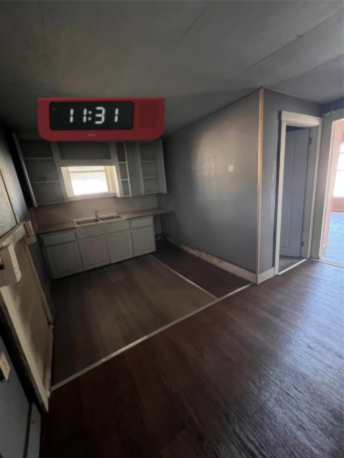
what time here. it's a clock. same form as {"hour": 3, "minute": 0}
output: {"hour": 11, "minute": 31}
